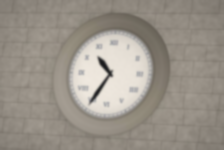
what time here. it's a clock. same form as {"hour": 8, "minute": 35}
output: {"hour": 10, "minute": 35}
